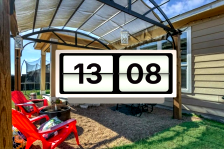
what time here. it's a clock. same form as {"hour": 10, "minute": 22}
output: {"hour": 13, "minute": 8}
